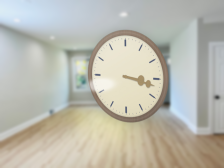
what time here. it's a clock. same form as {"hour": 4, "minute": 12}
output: {"hour": 3, "minute": 17}
